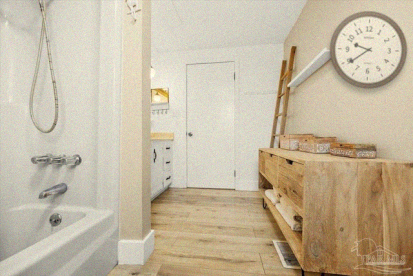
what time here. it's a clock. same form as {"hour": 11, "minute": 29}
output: {"hour": 9, "minute": 39}
